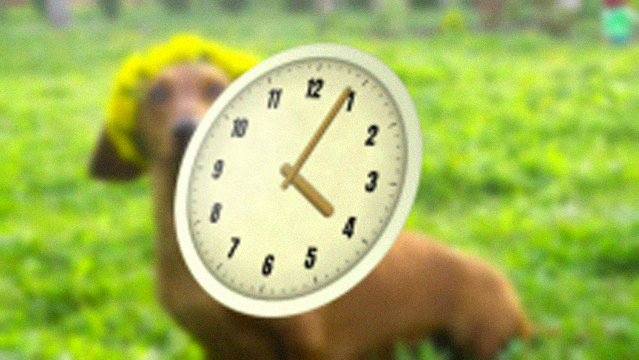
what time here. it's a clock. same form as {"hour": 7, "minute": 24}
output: {"hour": 4, "minute": 4}
